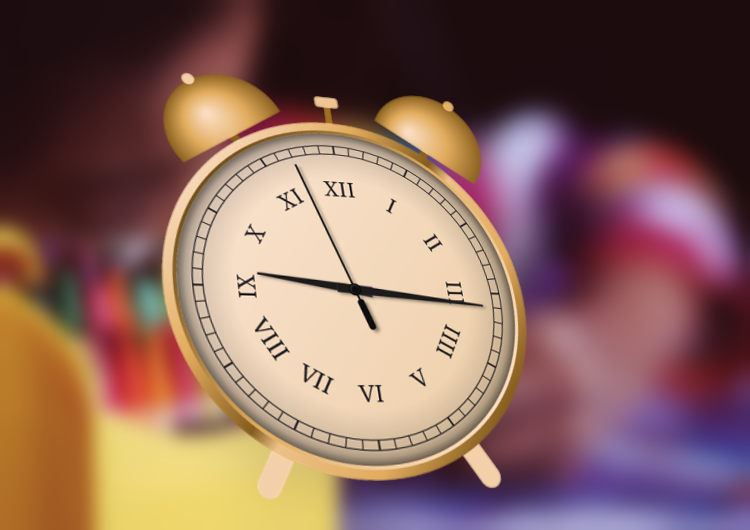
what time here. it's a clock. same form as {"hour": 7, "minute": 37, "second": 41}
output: {"hour": 9, "minute": 15, "second": 57}
